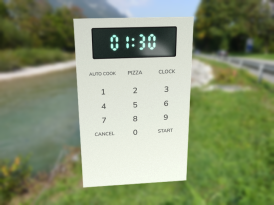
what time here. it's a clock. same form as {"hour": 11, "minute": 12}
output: {"hour": 1, "minute": 30}
